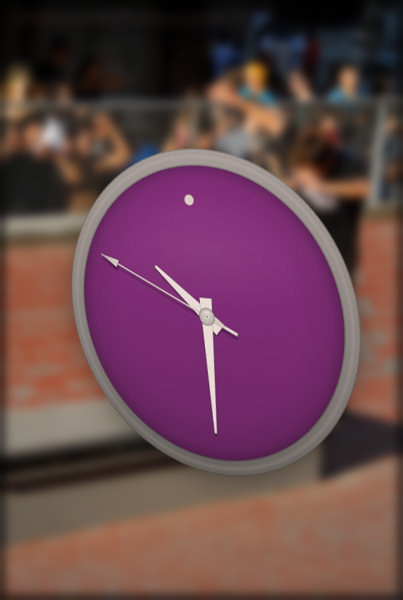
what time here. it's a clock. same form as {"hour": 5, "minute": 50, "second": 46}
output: {"hour": 10, "minute": 30, "second": 50}
